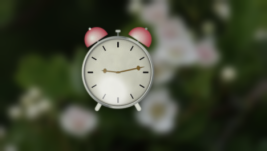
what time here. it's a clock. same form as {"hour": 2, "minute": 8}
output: {"hour": 9, "minute": 13}
